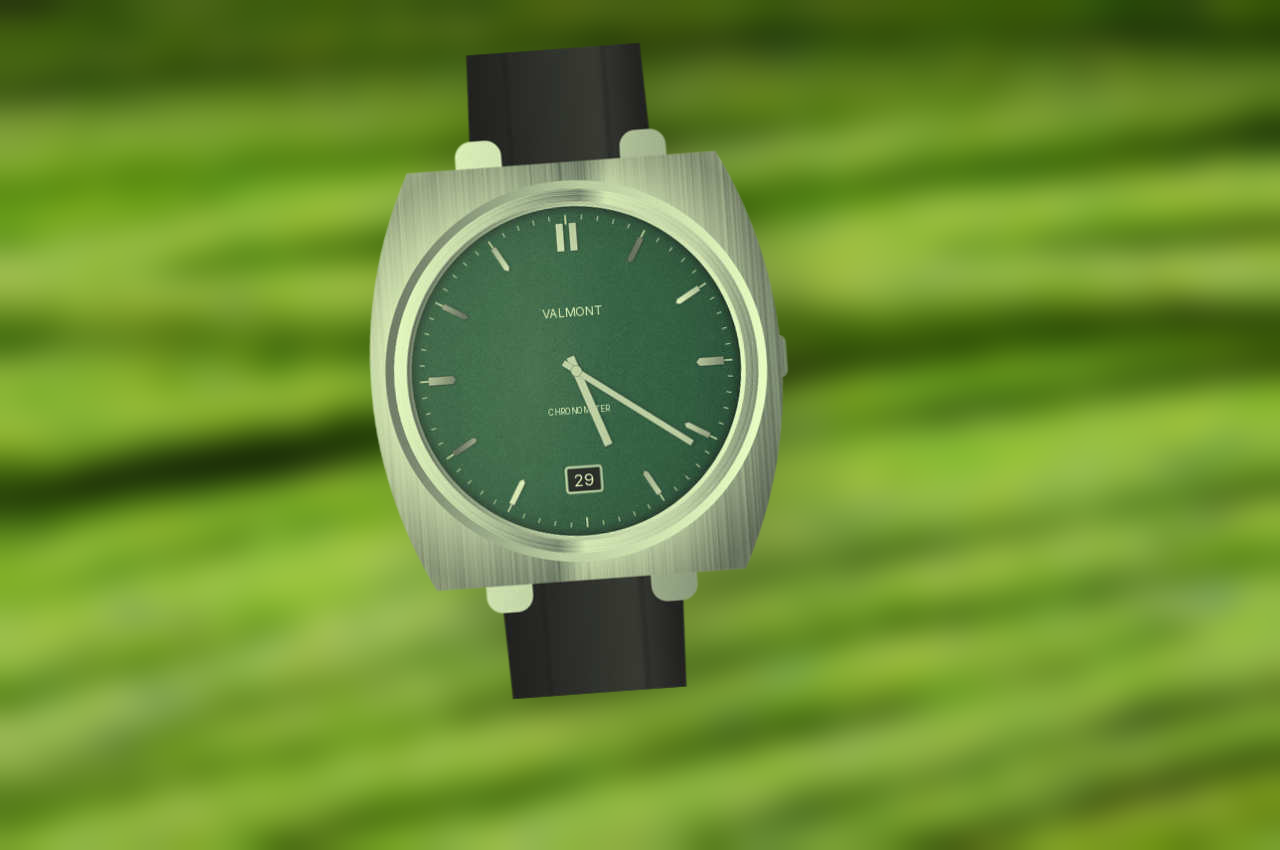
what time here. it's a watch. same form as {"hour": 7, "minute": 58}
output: {"hour": 5, "minute": 21}
